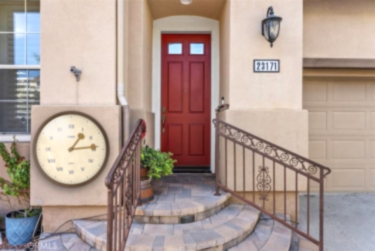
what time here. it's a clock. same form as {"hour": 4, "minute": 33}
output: {"hour": 1, "minute": 14}
